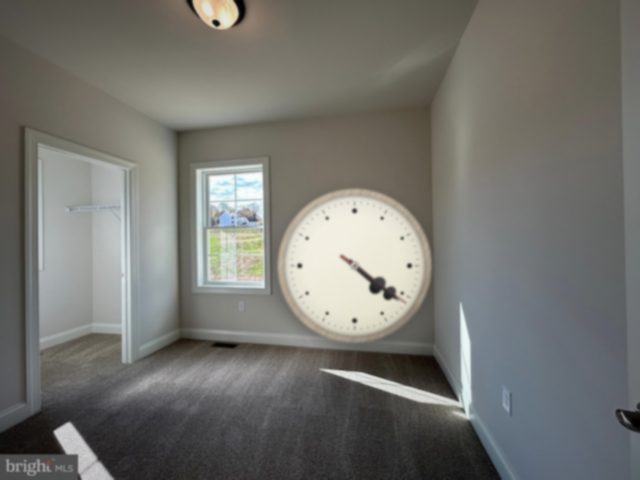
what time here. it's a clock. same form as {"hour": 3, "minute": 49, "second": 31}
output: {"hour": 4, "minute": 21, "second": 21}
